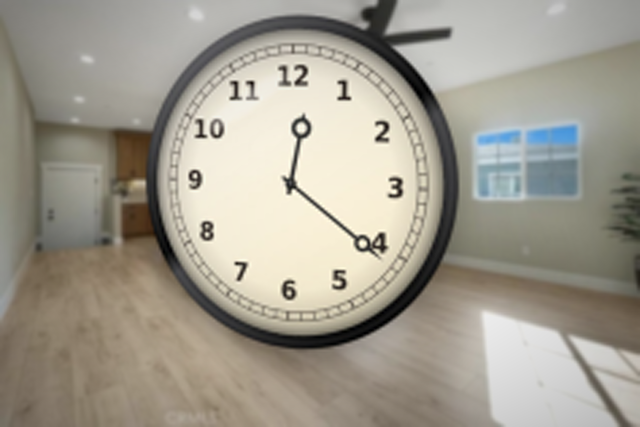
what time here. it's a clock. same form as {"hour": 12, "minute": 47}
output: {"hour": 12, "minute": 21}
